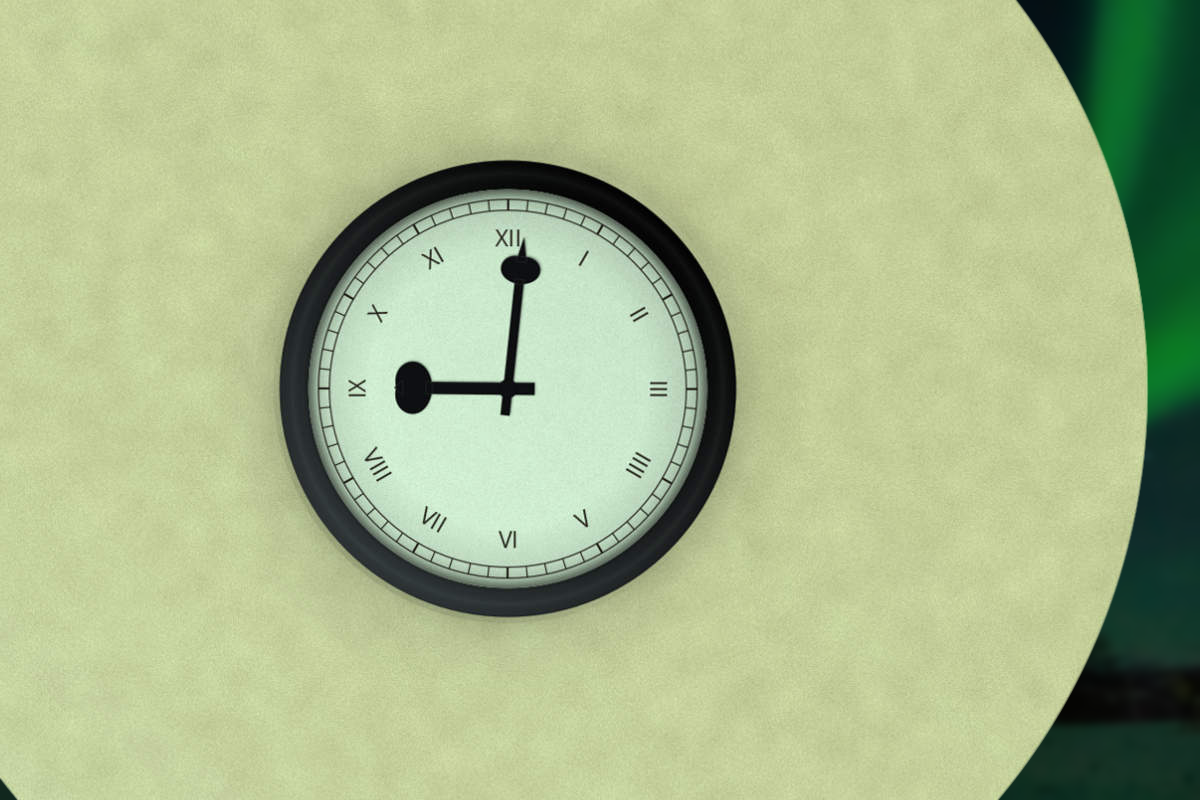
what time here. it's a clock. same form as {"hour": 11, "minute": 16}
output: {"hour": 9, "minute": 1}
